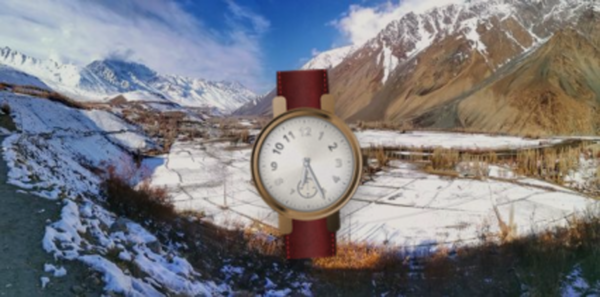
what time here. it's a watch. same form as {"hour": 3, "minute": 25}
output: {"hour": 6, "minute": 26}
